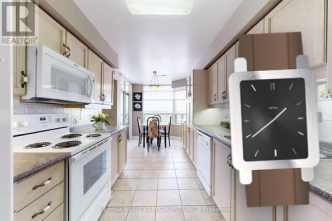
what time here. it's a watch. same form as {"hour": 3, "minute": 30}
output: {"hour": 1, "minute": 39}
